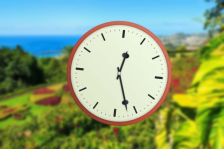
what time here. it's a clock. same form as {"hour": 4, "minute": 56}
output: {"hour": 12, "minute": 27}
